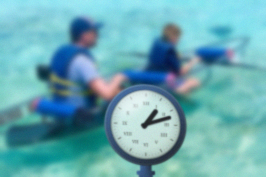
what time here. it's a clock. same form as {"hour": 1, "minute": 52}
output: {"hour": 1, "minute": 12}
